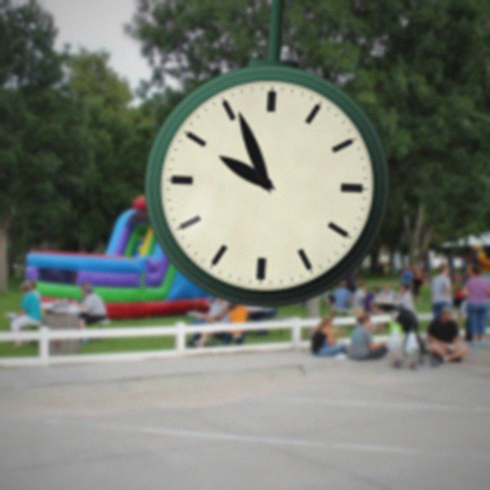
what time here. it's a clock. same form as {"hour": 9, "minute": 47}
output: {"hour": 9, "minute": 56}
